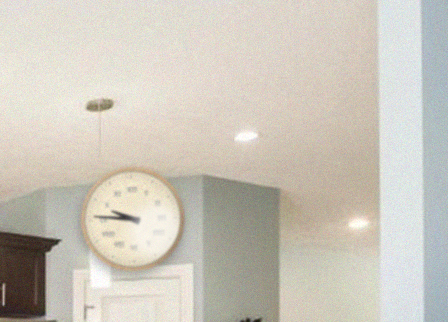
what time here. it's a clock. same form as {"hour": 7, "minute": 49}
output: {"hour": 9, "minute": 46}
